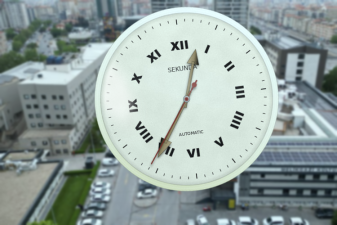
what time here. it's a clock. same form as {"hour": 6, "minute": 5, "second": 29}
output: {"hour": 12, "minute": 35, "second": 36}
